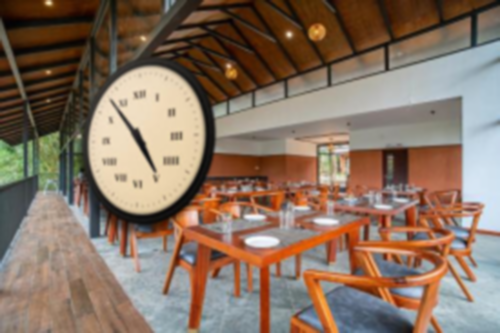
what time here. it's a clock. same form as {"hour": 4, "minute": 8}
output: {"hour": 4, "minute": 53}
